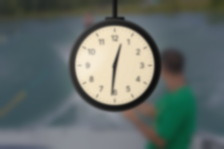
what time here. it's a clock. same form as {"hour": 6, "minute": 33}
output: {"hour": 12, "minute": 31}
